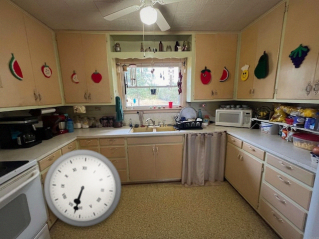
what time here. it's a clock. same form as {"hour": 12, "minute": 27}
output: {"hour": 6, "minute": 32}
